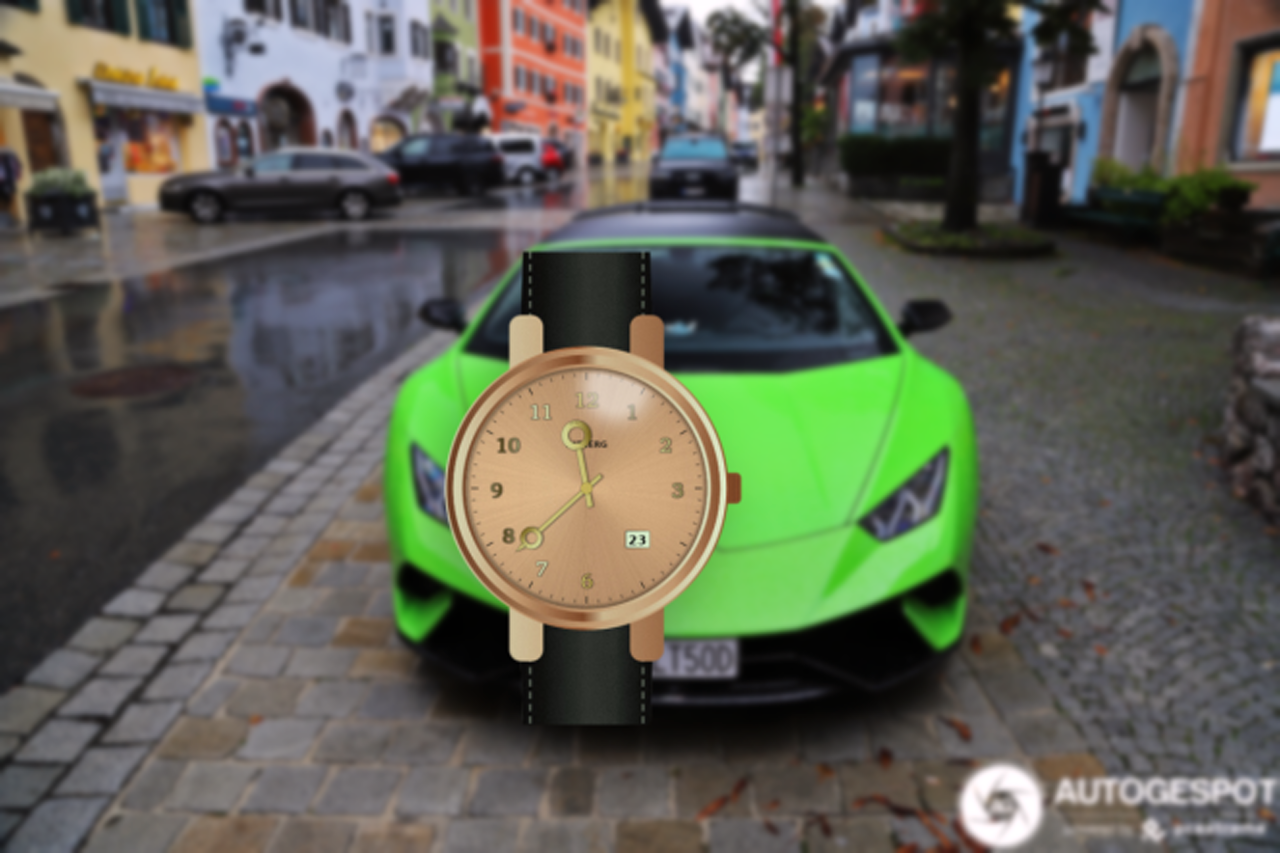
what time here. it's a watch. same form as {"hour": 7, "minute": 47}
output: {"hour": 11, "minute": 38}
